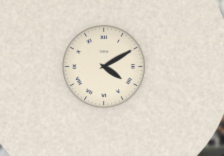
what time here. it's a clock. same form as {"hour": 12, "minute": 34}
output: {"hour": 4, "minute": 10}
